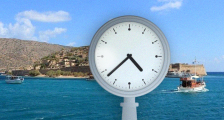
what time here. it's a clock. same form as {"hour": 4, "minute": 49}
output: {"hour": 4, "minute": 38}
